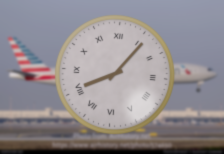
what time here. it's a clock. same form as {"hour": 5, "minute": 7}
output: {"hour": 8, "minute": 6}
